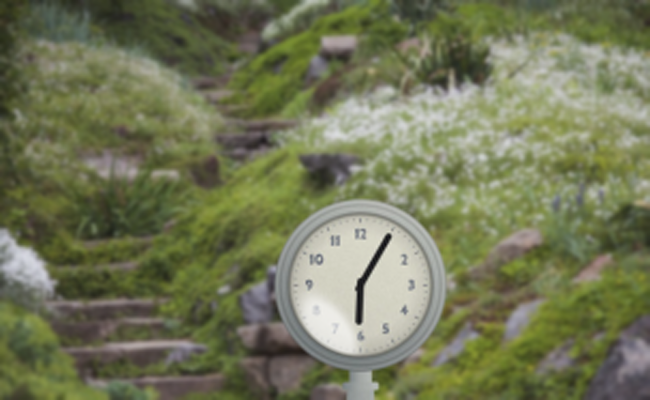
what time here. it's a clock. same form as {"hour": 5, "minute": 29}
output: {"hour": 6, "minute": 5}
